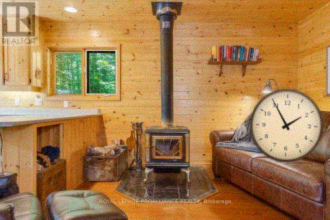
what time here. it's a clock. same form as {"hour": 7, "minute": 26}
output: {"hour": 1, "minute": 55}
